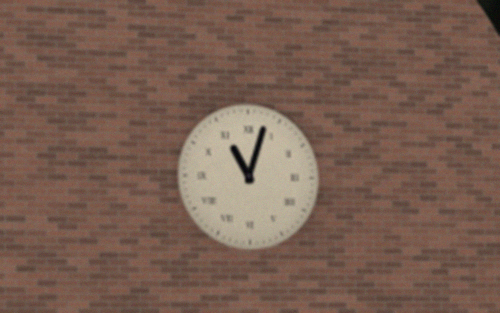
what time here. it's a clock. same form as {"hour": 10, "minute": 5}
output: {"hour": 11, "minute": 3}
